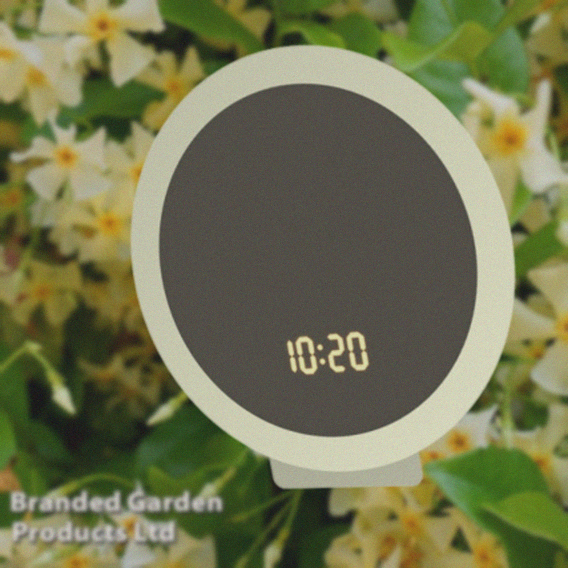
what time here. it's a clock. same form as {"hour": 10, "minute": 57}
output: {"hour": 10, "minute": 20}
